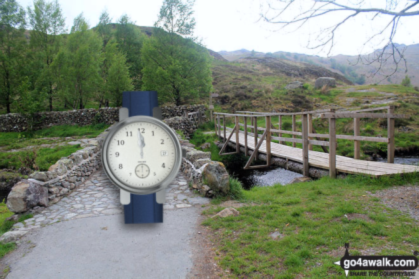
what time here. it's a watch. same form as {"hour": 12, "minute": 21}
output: {"hour": 11, "minute": 59}
